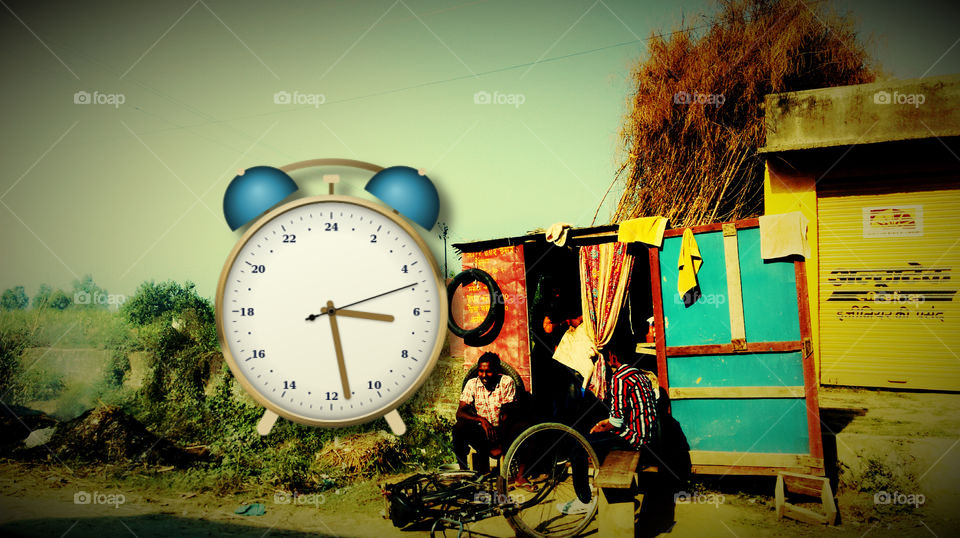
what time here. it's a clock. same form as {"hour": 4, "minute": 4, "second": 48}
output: {"hour": 6, "minute": 28, "second": 12}
